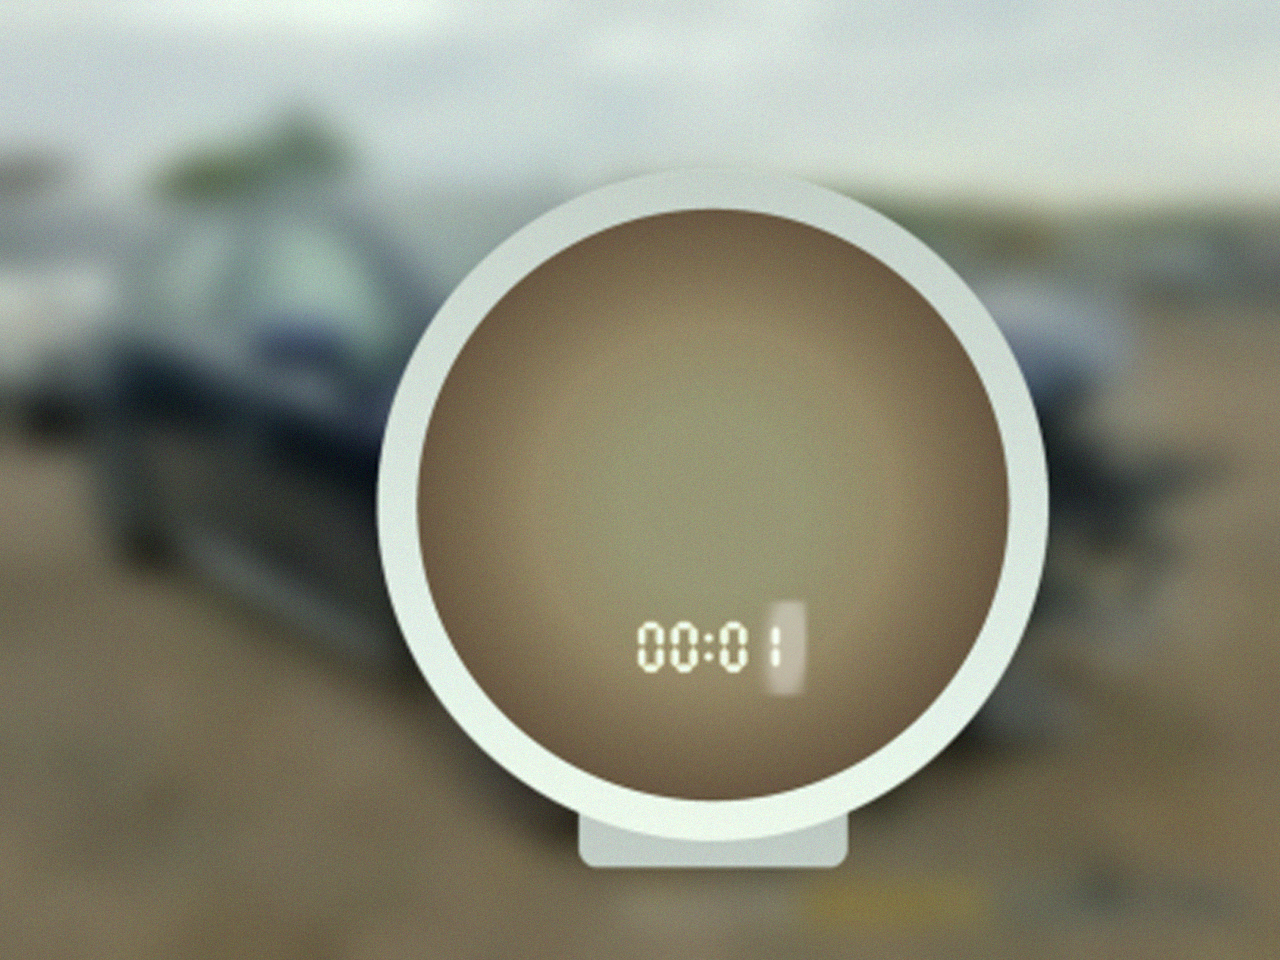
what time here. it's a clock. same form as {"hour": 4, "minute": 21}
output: {"hour": 0, "minute": 1}
